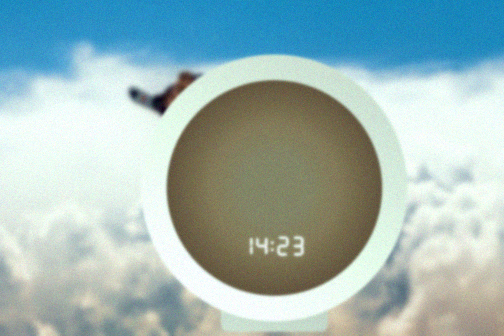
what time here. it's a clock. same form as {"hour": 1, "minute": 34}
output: {"hour": 14, "minute": 23}
